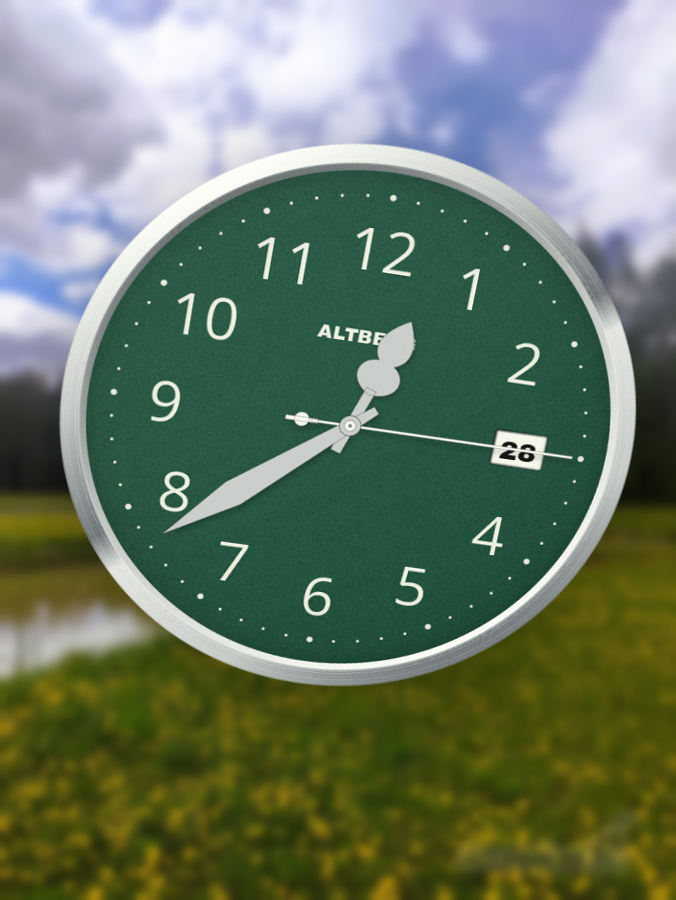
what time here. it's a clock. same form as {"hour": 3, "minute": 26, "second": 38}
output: {"hour": 12, "minute": 38, "second": 15}
